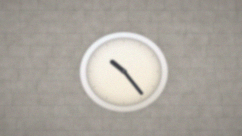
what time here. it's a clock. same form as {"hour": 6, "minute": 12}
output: {"hour": 10, "minute": 24}
